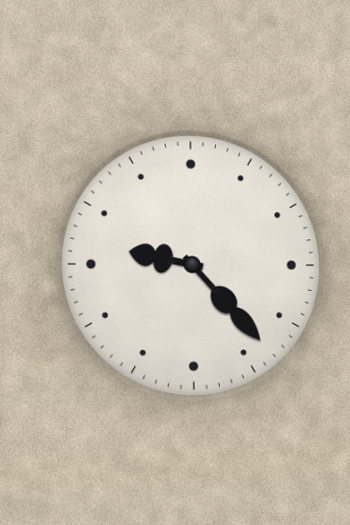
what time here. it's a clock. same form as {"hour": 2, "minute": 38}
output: {"hour": 9, "minute": 23}
